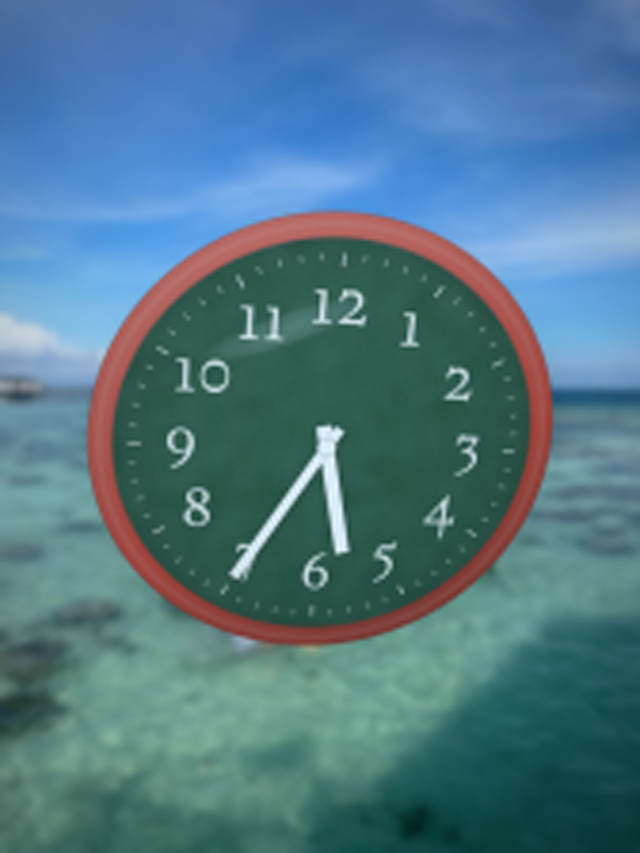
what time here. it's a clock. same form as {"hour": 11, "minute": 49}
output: {"hour": 5, "minute": 35}
